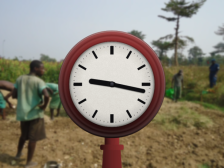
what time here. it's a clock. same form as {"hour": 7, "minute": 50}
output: {"hour": 9, "minute": 17}
